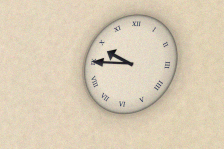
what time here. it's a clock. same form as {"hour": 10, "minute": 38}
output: {"hour": 9, "minute": 45}
